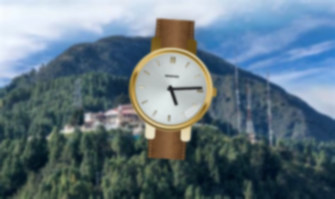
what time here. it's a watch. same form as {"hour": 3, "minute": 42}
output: {"hour": 5, "minute": 14}
